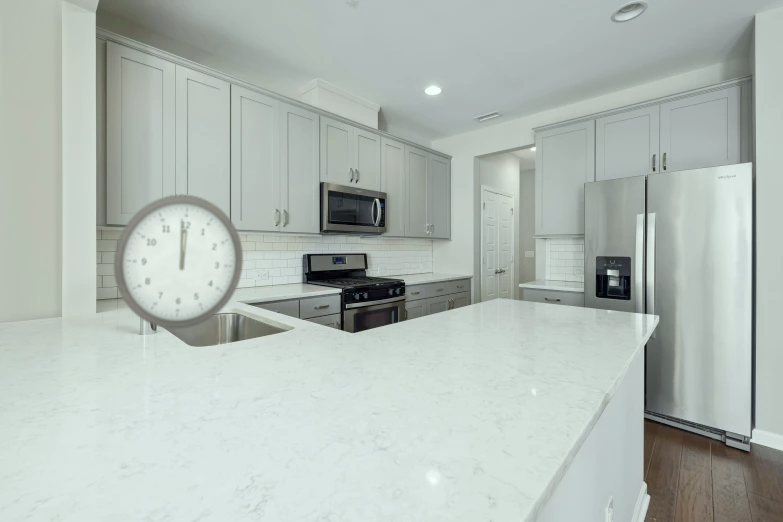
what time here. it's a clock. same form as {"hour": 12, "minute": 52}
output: {"hour": 11, "minute": 59}
